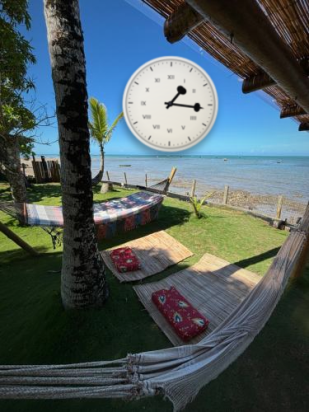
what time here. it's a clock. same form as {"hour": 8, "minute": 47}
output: {"hour": 1, "minute": 16}
